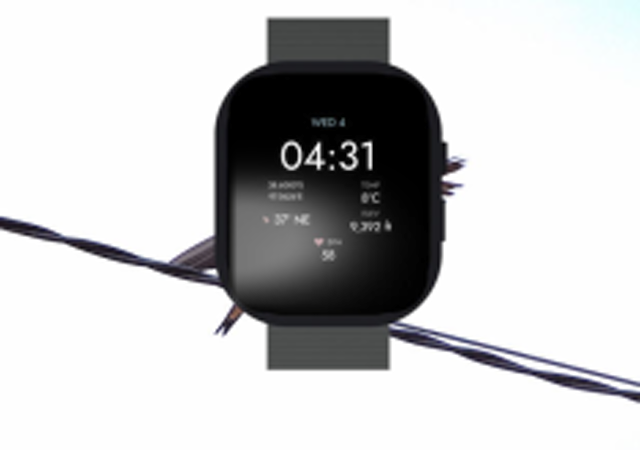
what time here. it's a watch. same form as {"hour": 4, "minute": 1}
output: {"hour": 4, "minute": 31}
